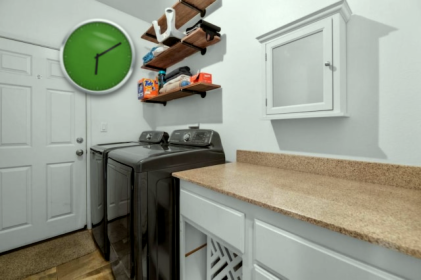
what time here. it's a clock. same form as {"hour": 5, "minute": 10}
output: {"hour": 6, "minute": 10}
